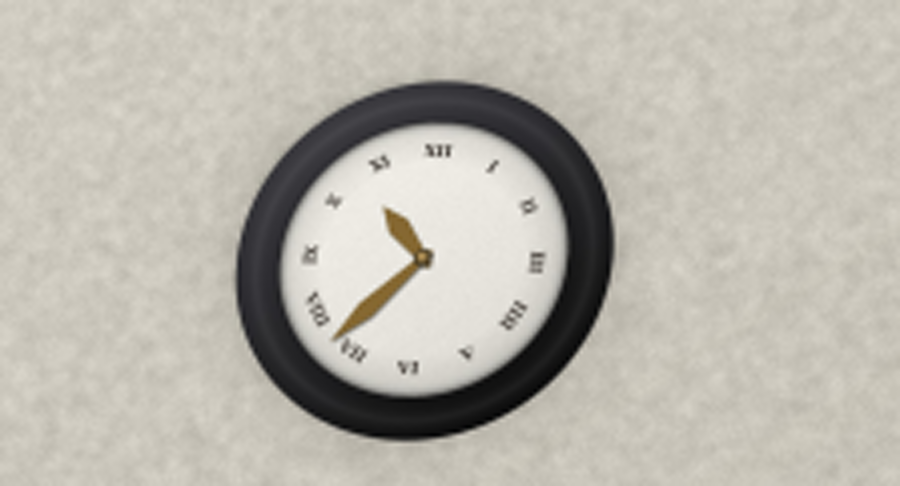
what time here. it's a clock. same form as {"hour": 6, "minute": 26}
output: {"hour": 10, "minute": 37}
